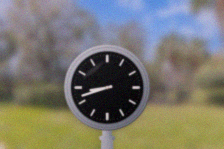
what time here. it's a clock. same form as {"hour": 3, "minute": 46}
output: {"hour": 8, "minute": 42}
